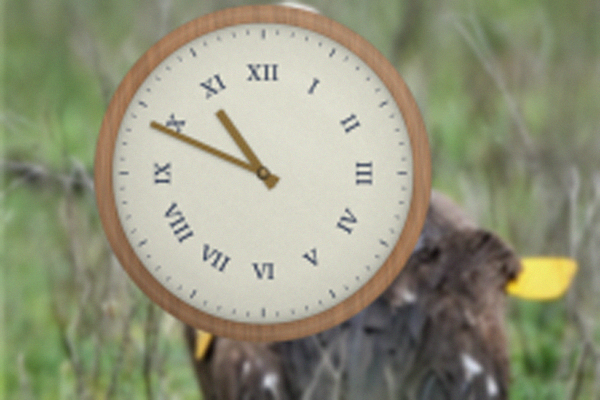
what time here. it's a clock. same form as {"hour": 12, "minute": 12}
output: {"hour": 10, "minute": 49}
